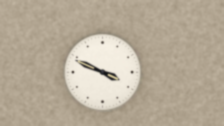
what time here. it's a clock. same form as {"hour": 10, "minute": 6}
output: {"hour": 3, "minute": 49}
